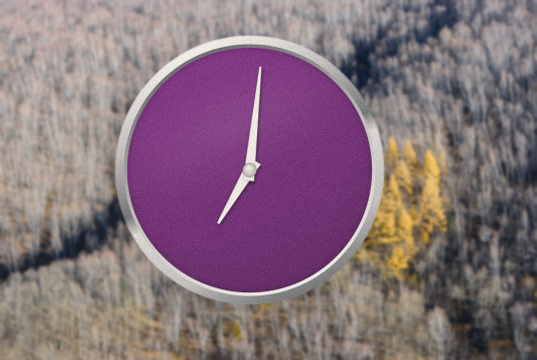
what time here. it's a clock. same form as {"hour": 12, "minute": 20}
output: {"hour": 7, "minute": 1}
